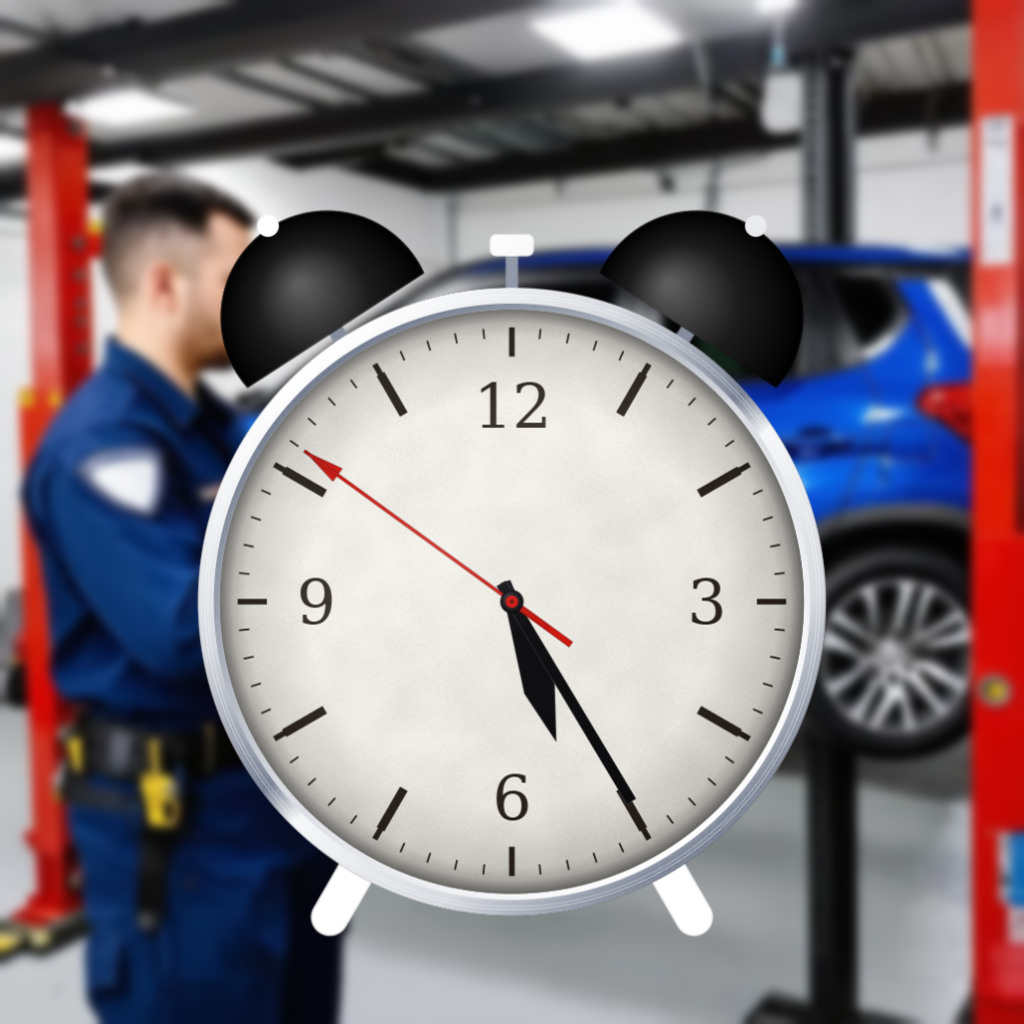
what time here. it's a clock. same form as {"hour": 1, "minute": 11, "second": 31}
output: {"hour": 5, "minute": 24, "second": 51}
